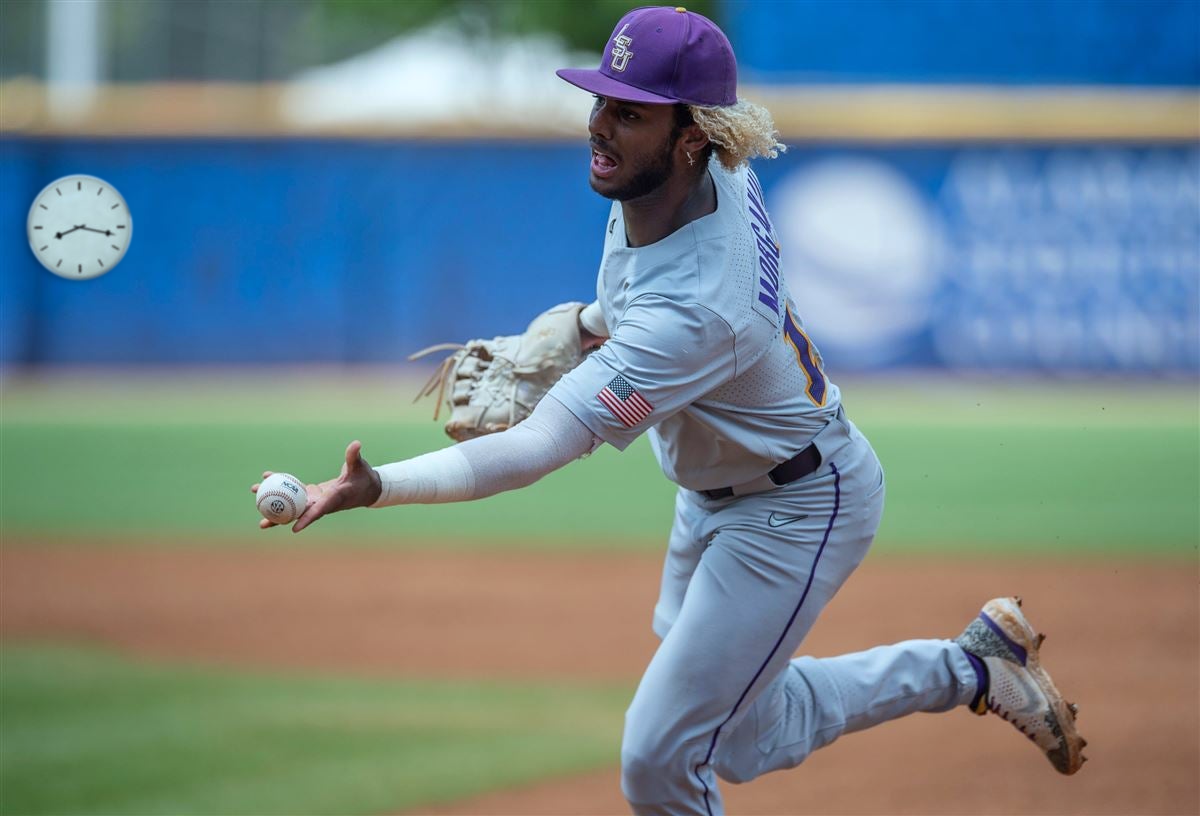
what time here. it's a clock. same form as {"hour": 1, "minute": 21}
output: {"hour": 8, "minute": 17}
